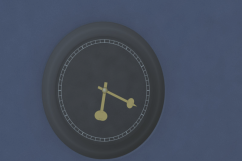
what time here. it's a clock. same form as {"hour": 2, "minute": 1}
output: {"hour": 6, "minute": 19}
